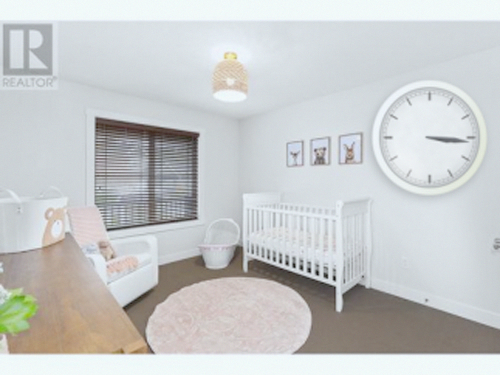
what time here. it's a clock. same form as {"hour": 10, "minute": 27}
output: {"hour": 3, "minute": 16}
